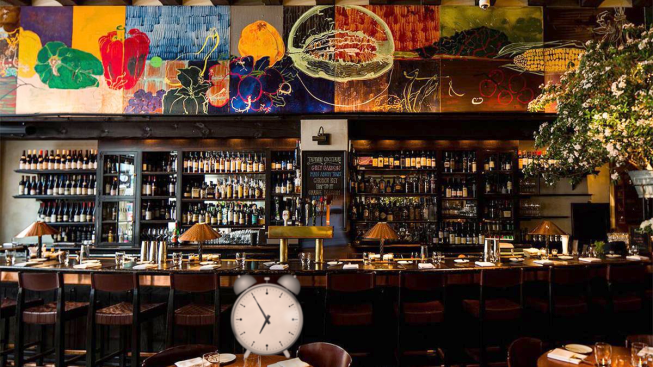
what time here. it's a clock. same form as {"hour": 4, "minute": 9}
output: {"hour": 6, "minute": 55}
